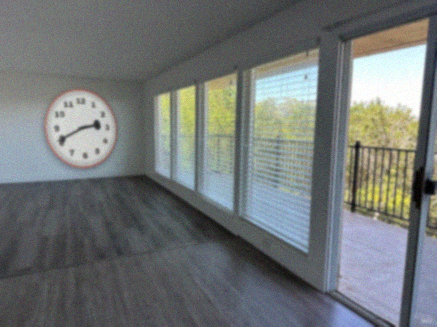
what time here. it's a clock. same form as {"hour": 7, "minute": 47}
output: {"hour": 2, "minute": 41}
